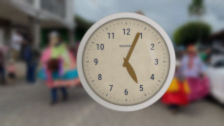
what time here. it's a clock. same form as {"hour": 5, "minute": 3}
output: {"hour": 5, "minute": 4}
